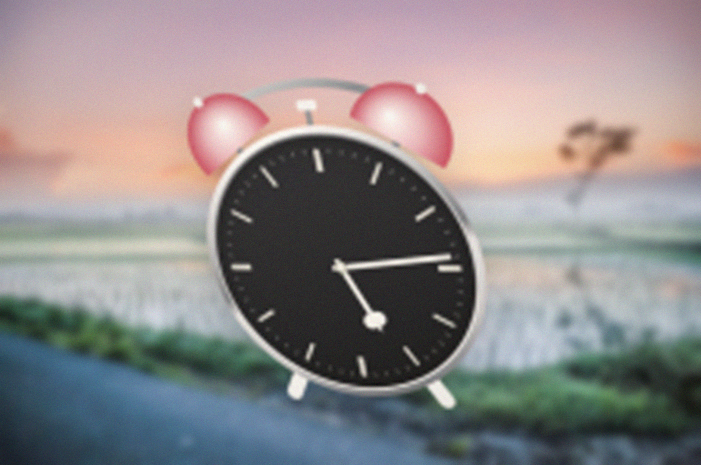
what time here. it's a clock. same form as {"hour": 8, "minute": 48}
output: {"hour": 5, "minute": 14}
